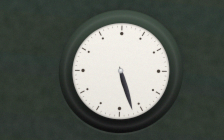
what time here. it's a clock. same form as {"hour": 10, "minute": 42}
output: {"hour": 5, "minute": 27}
